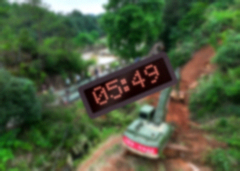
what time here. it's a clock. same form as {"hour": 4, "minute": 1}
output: {"hour": 5, "minute": 49}
